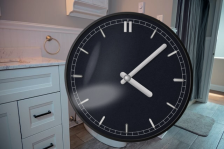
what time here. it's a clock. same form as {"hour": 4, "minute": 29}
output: {"hour": 4, "minute": 8}
